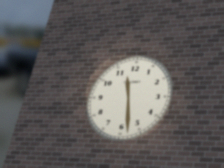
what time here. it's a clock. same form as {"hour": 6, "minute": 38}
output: {"hour": 11, "minute": 28}
